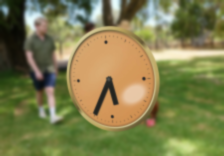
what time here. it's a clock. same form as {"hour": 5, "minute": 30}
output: {"hour": 5, "minute": 35}
